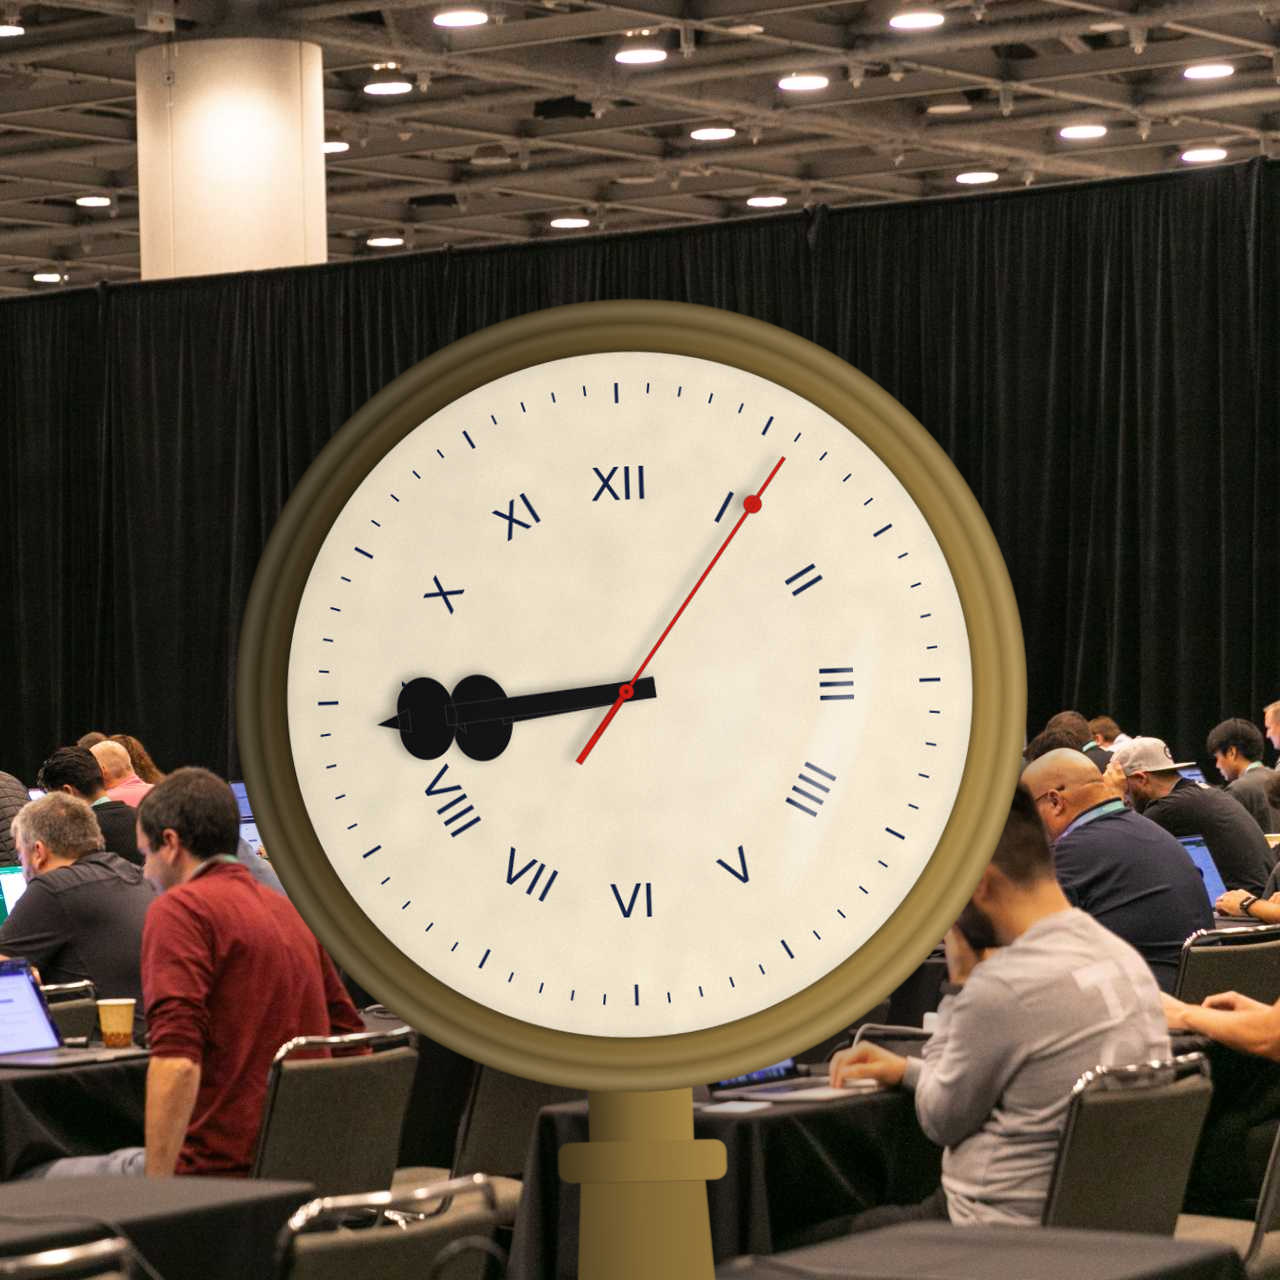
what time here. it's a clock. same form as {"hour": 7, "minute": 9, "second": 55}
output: {"hour": 8, "minute": 44, "second": 6}
